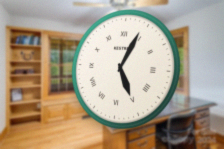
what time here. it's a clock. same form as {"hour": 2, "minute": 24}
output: {"hour": 5, "minute": 4}
